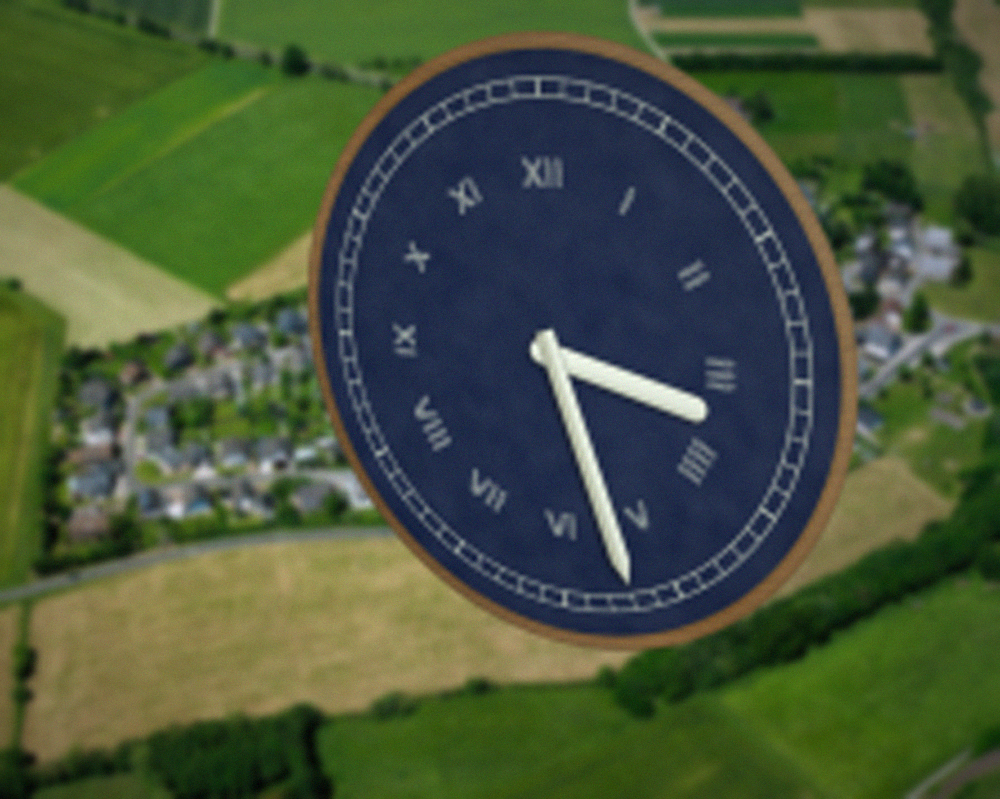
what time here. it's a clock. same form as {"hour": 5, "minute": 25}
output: {"hour": 3, "minute": 27}
